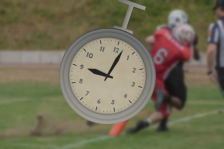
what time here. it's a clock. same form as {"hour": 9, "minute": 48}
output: {"hour": 9, "minute": 2}
